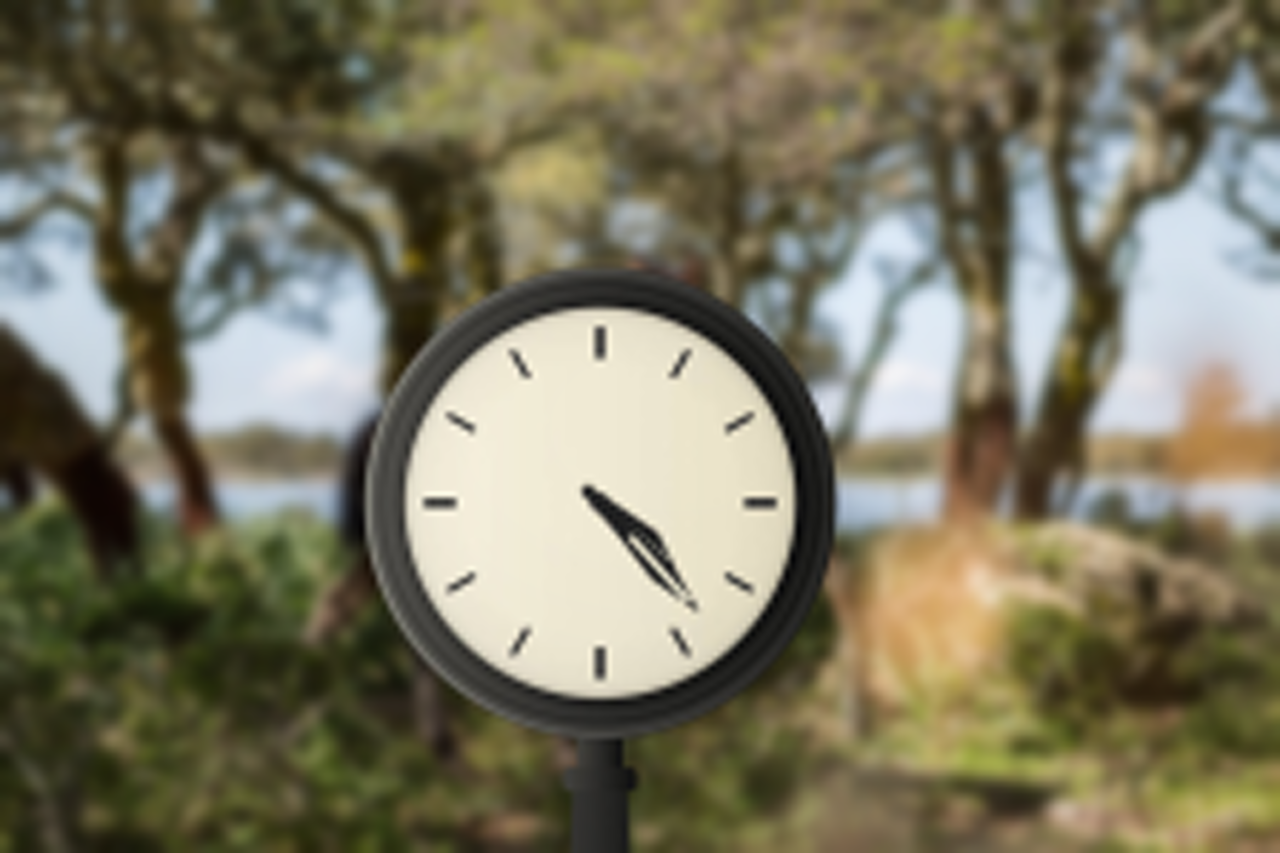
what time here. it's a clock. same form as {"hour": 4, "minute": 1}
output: {"hour": 4, "minute": 23}
